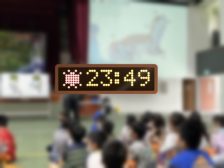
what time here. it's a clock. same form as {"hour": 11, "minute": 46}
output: {"hour": 23, "minute": 49}
